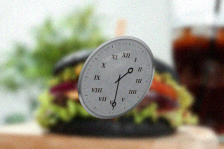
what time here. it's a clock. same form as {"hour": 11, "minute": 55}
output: {"hour": 1, "minute": 29}
